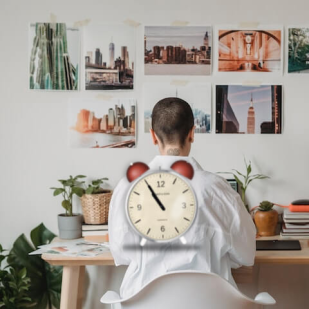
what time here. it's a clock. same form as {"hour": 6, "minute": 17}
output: {"hour": 10, "minute": 55}
